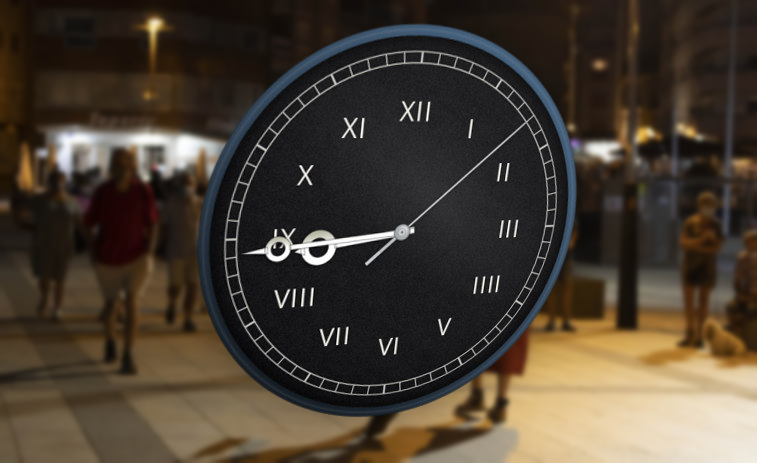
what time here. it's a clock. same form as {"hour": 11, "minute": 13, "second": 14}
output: {"hour": 8, "minute": 44, "second": 8}
